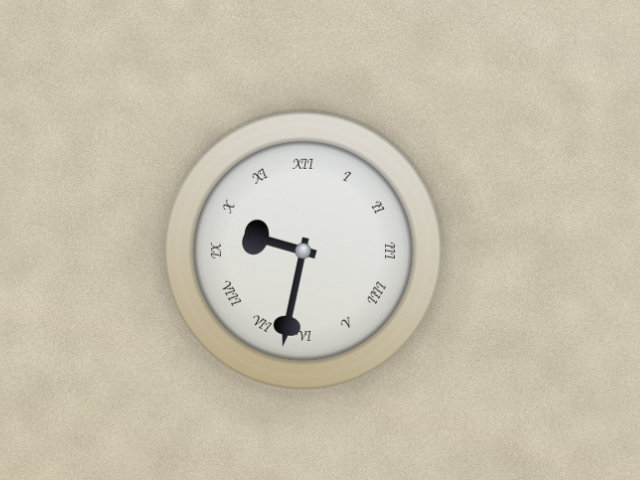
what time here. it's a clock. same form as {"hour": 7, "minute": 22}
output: {"hour": 9, "minute": 32}
